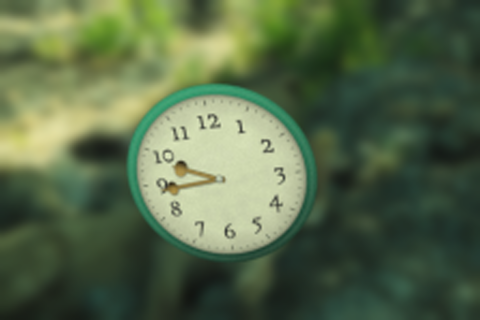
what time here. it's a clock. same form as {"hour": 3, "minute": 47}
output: {"hour": 9, "minute": 44}
